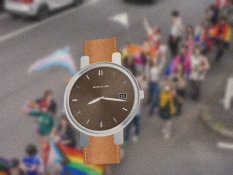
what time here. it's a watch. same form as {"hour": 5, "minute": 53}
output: {"hour": 8, "minute": 17}
